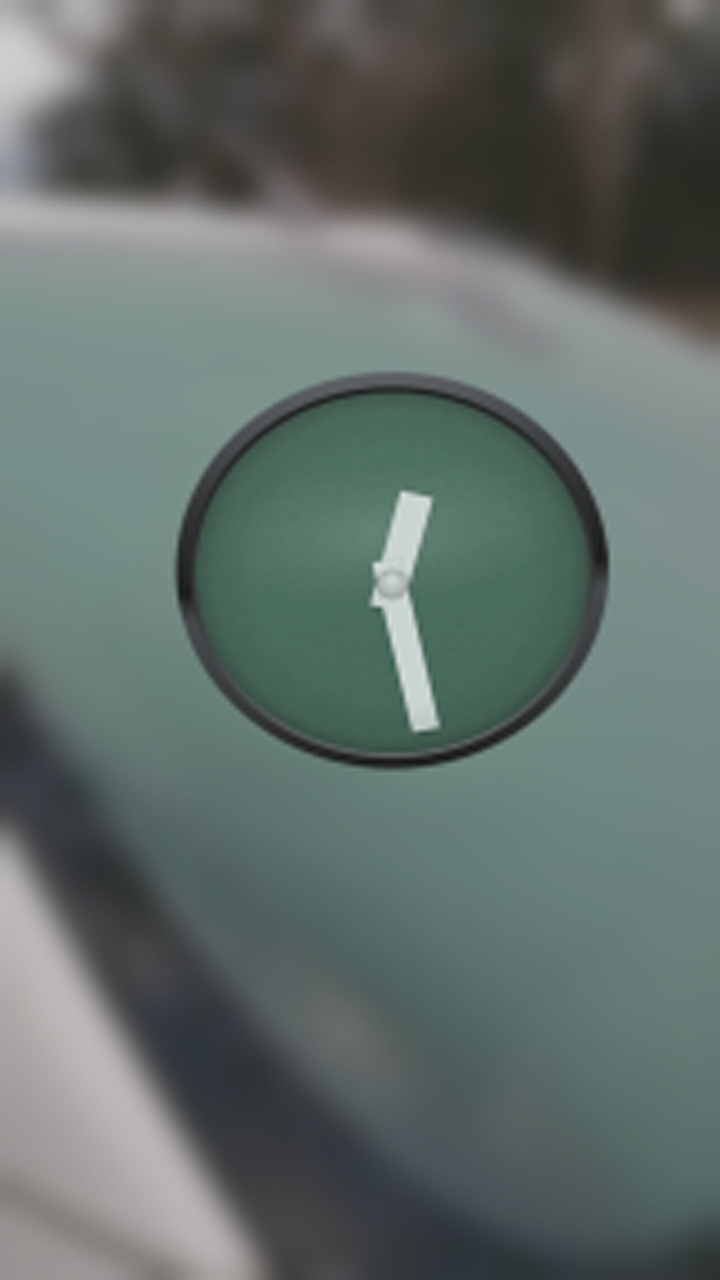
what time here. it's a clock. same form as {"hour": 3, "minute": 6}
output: {"hour": 12, "minute": 28}
